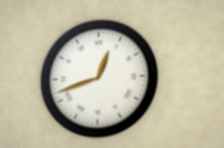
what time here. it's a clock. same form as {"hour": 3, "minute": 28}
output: {"hour": 12, "minute": 42}
